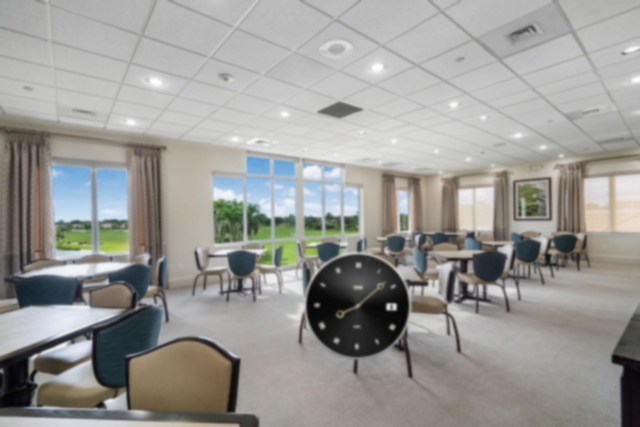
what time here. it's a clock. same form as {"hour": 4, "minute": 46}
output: {"hour": 8, "minute": 8}
